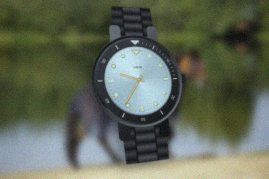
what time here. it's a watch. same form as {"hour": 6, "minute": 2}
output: {"hour": 9, "minute": 36}
